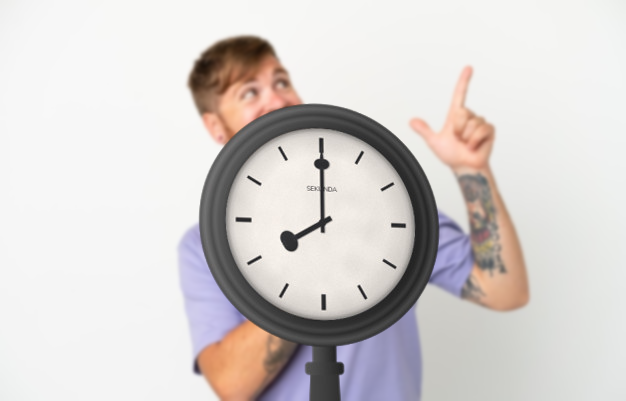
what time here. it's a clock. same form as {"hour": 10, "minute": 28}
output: {"hour": 8, "minute": 0}
